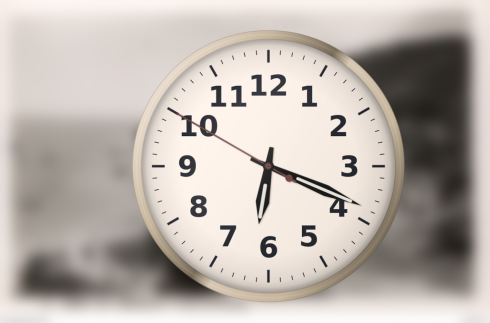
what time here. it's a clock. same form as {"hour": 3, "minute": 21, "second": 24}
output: {"hour": 6, "minute": 18, "second": 50}
